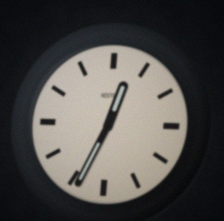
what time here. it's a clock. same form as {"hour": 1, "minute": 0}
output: {"hour": 12, "minute": 34}
